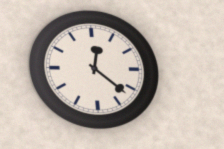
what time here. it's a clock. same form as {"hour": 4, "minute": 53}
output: {"hour": 12, "minute": 22}
